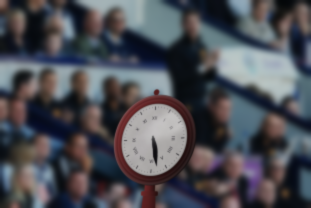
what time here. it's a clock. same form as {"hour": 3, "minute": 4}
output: {"hour": 5, "minute": 28}
